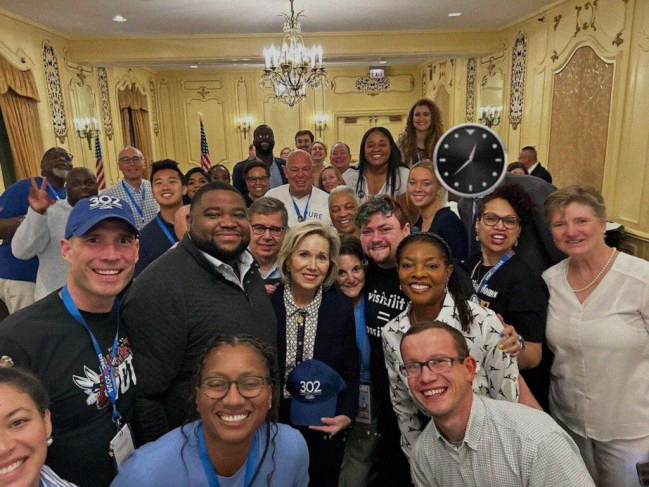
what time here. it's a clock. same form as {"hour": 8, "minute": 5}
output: {"hour": 12, "minute": 38}
